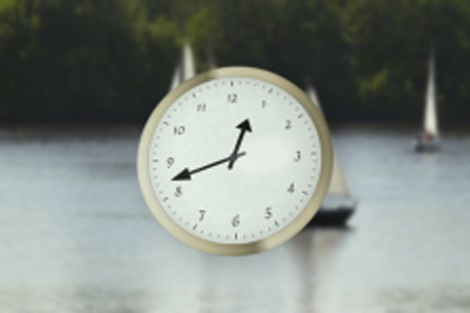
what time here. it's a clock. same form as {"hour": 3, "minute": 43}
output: {"hour": 12, "minute": 42}
